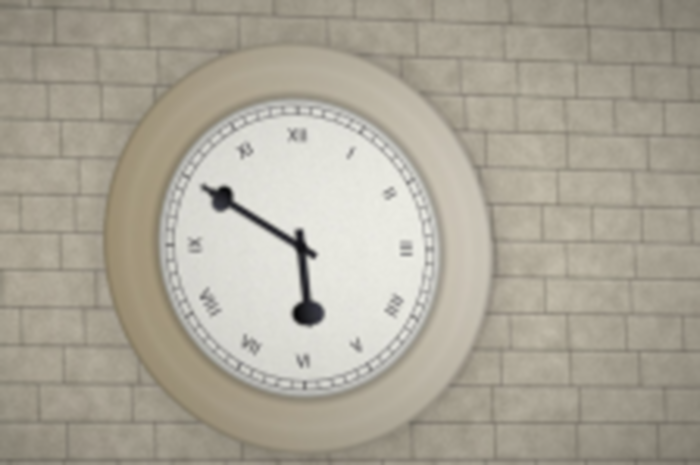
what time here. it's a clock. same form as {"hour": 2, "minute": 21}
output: {"hour": 5, "minute": 50}
